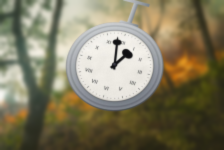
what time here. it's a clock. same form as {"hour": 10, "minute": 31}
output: {"hour": 12, "minute": 58}
